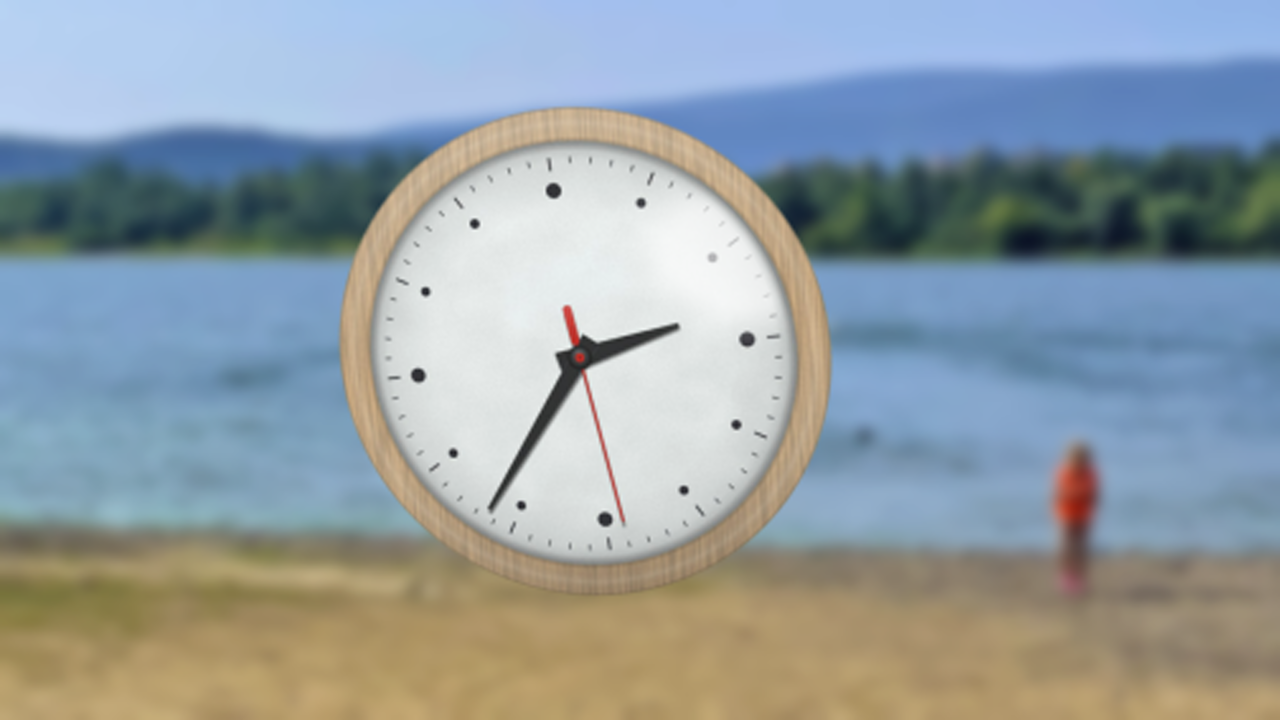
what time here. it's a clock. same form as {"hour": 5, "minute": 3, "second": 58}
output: {"hour": 2, "minute": 36, "second": 29}
